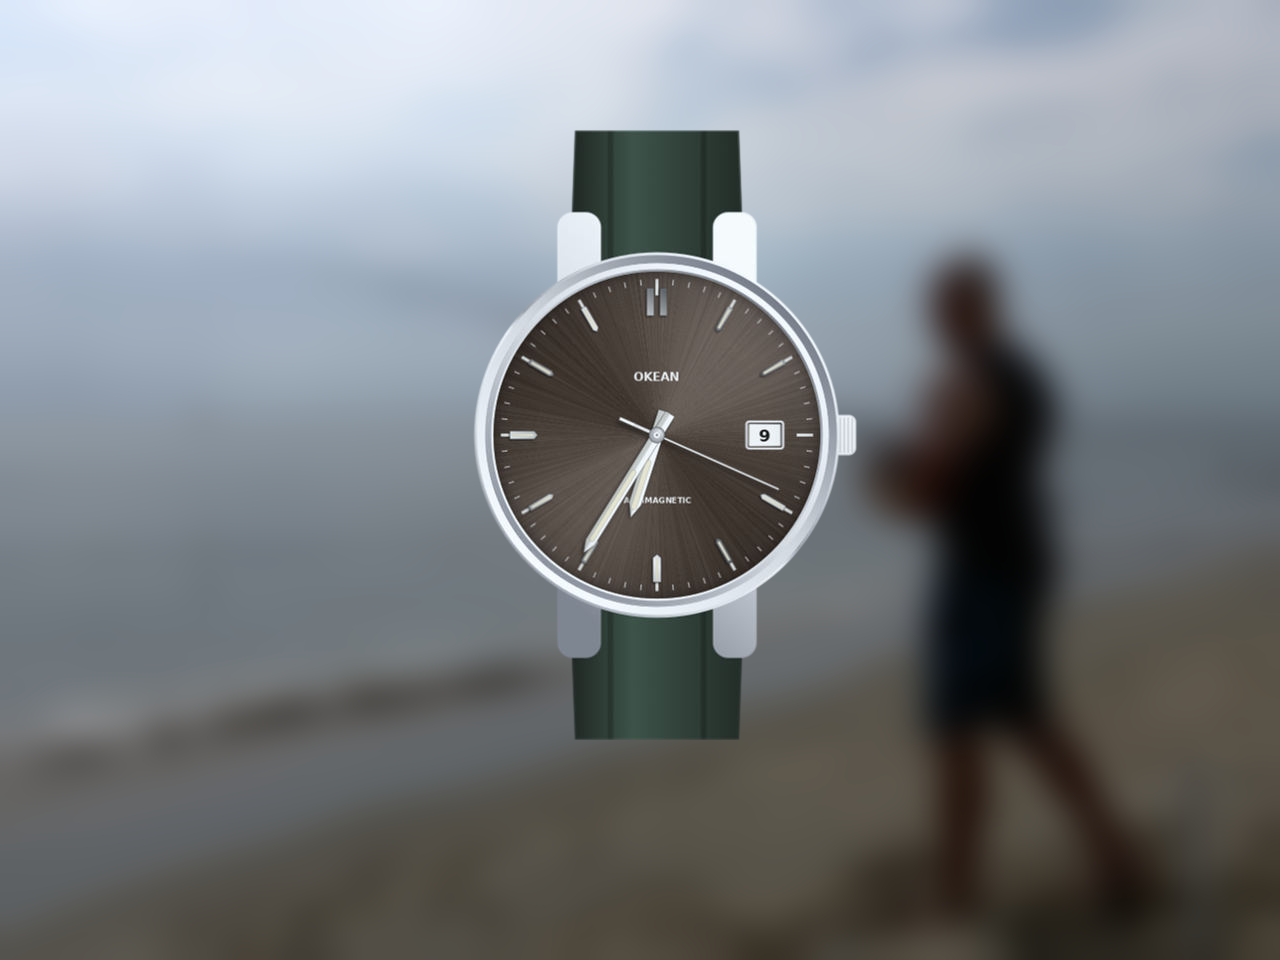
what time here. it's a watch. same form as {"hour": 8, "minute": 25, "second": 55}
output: {"hour": 6, "minute": 35, "second": 19}
